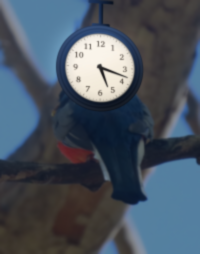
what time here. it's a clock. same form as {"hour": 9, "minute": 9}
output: {"hour": 5, "minute": 18}
